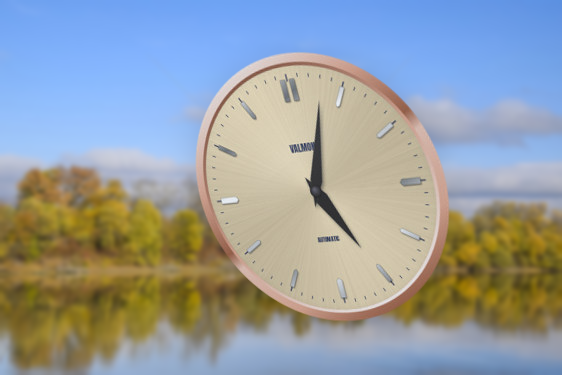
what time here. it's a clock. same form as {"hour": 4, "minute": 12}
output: {"hour": 5, "minute": 3}
